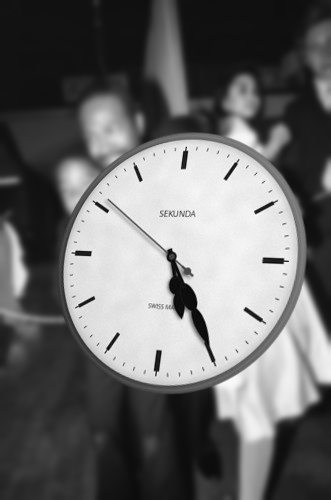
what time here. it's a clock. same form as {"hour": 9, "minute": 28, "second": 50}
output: {"hour": 5, "minute": 24, "second": 51}
